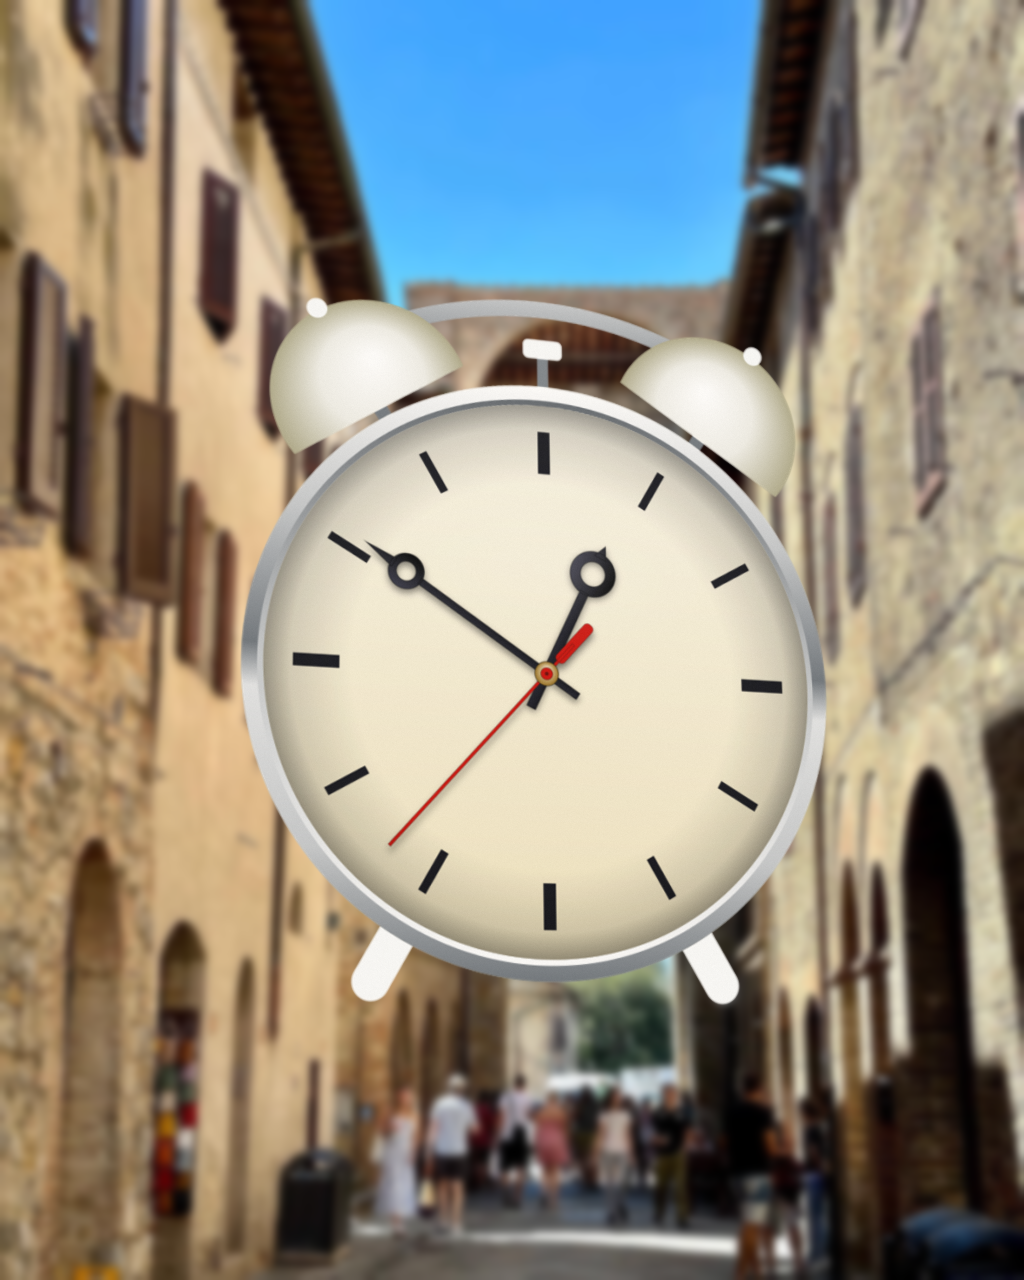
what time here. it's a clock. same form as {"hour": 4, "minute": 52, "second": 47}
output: {"hour": 12, "minute": 50, "second": 37}
